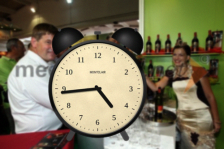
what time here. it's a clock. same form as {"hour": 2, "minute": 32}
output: {"hour": 4, "minute": 44}
